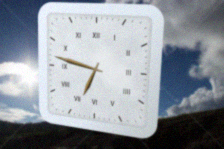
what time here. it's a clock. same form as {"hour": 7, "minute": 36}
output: {"hour": 6, "minute": 47}
